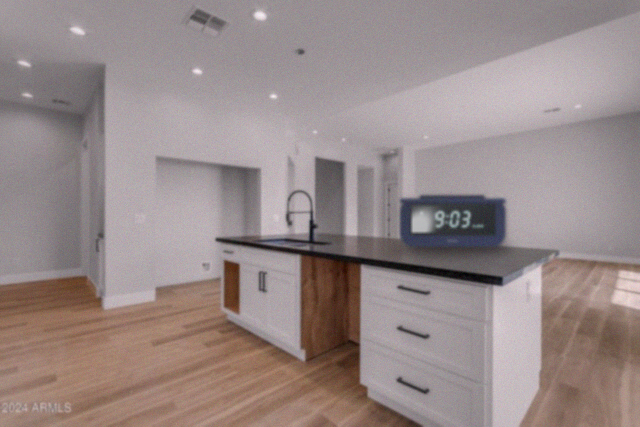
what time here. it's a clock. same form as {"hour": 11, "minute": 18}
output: {"hour": 9, "minute": 3}
